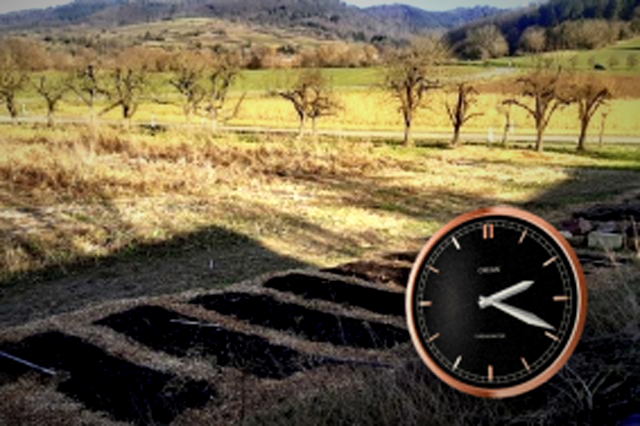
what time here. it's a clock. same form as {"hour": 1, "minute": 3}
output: {"hour": 2, "minute": 19}
